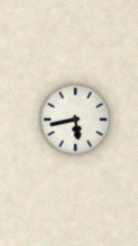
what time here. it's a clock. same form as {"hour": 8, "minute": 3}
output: {"hour": 5, "minute": 43}
